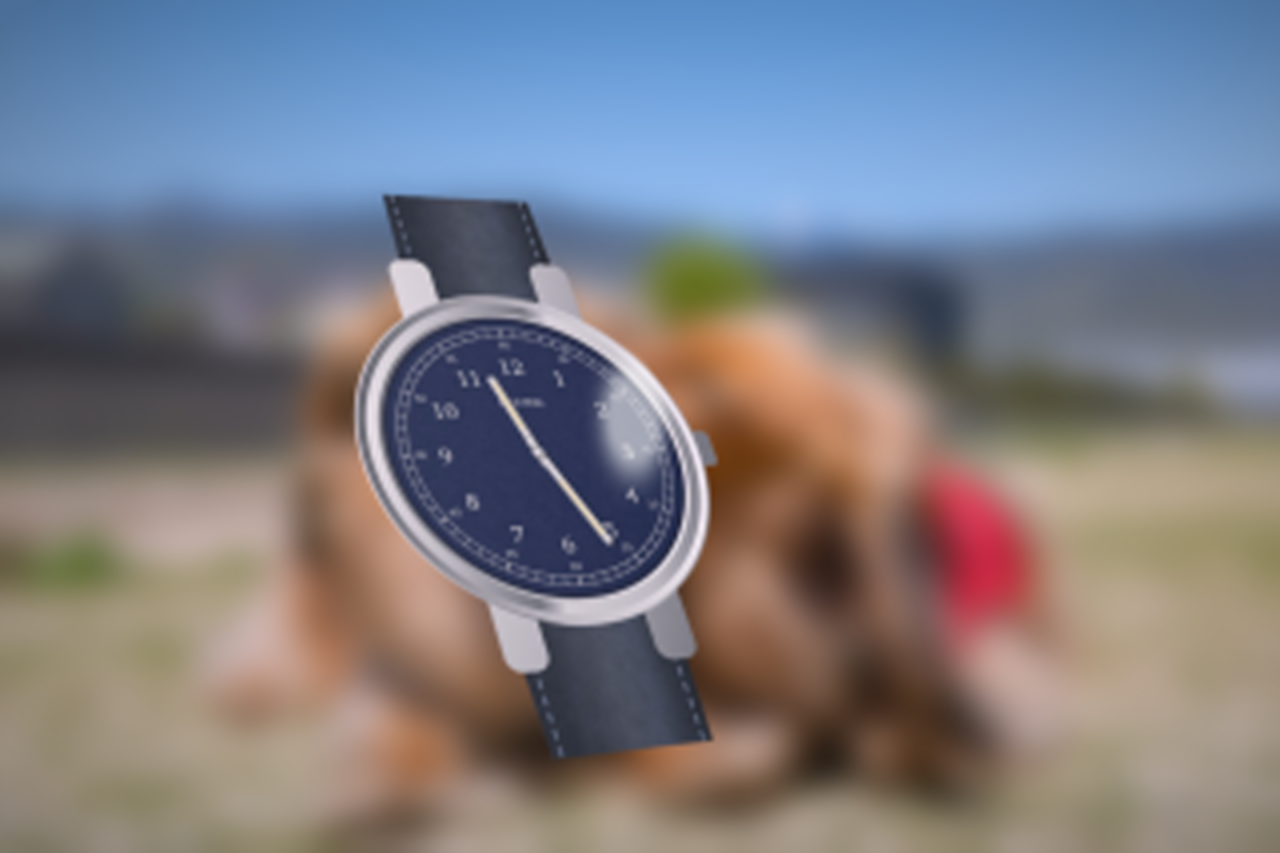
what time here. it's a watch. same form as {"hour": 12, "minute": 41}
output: {"hour": 11, "minute": 26}
